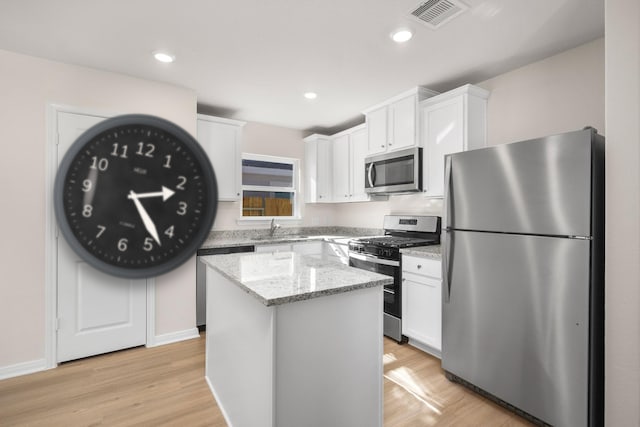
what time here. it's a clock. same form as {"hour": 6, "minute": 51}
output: {"hour": 2, "minute": 23}
